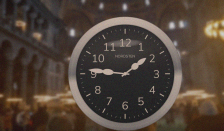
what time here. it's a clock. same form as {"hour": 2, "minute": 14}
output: {"hour": 1, "minute": 46}
